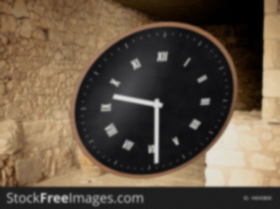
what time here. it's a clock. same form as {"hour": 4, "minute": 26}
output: {"hour": 9, "minute": 29}
